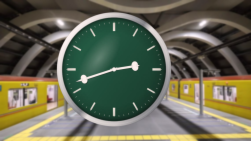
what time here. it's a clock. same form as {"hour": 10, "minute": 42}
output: {"hour": 2, "minute": 42}
